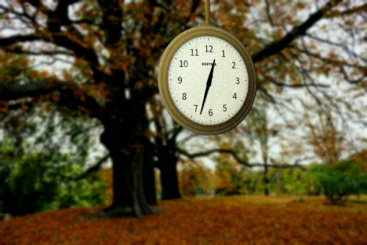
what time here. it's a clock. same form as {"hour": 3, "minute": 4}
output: {"hour": 12, "minute": 33}
